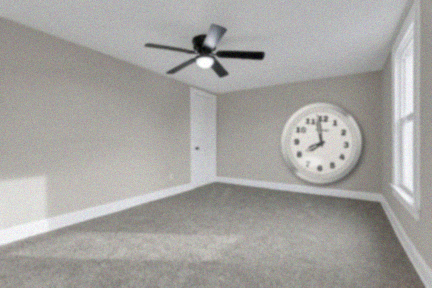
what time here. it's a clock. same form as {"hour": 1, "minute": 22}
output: {"hour": 7, "minute": 58}
